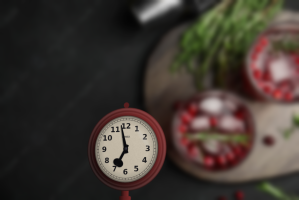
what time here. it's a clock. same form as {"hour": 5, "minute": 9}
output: {"hour": 6, "minute": 58}
